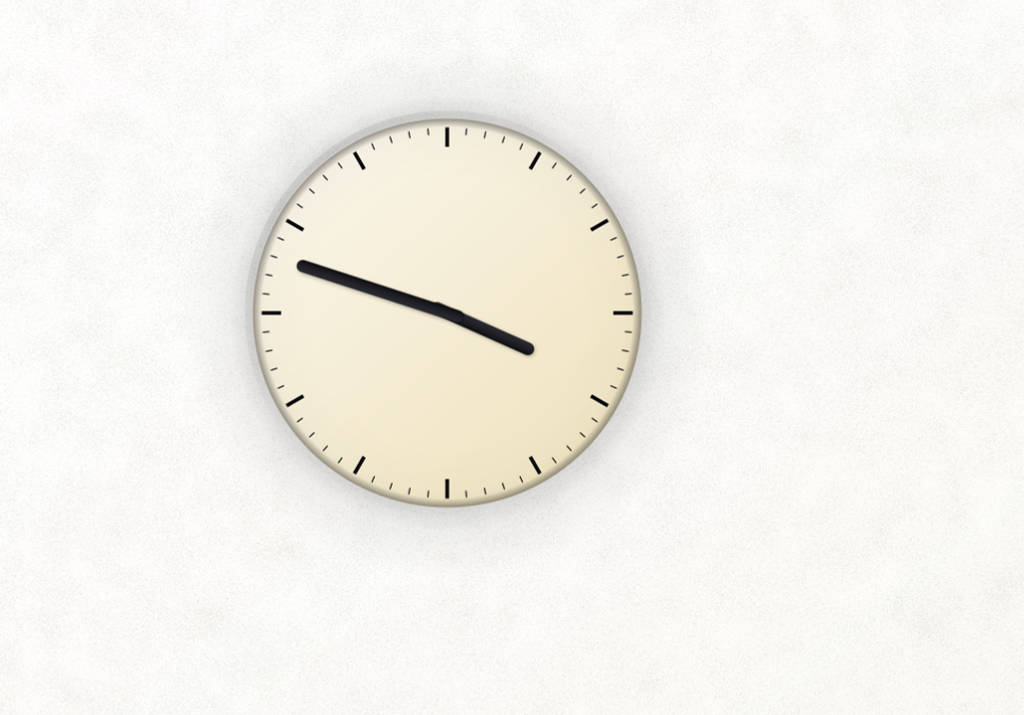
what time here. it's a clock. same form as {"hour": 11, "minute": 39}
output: {"hour": 3, "minute": 48}
